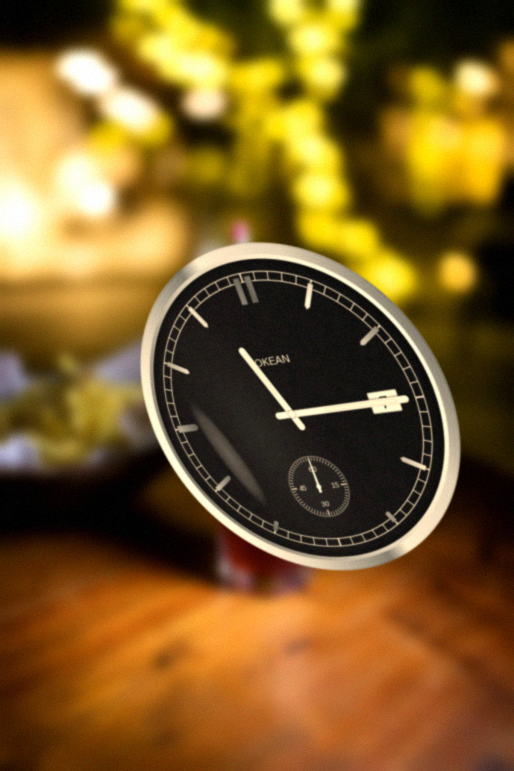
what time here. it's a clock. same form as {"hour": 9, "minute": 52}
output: {"hour": 11, "minute": 15}
